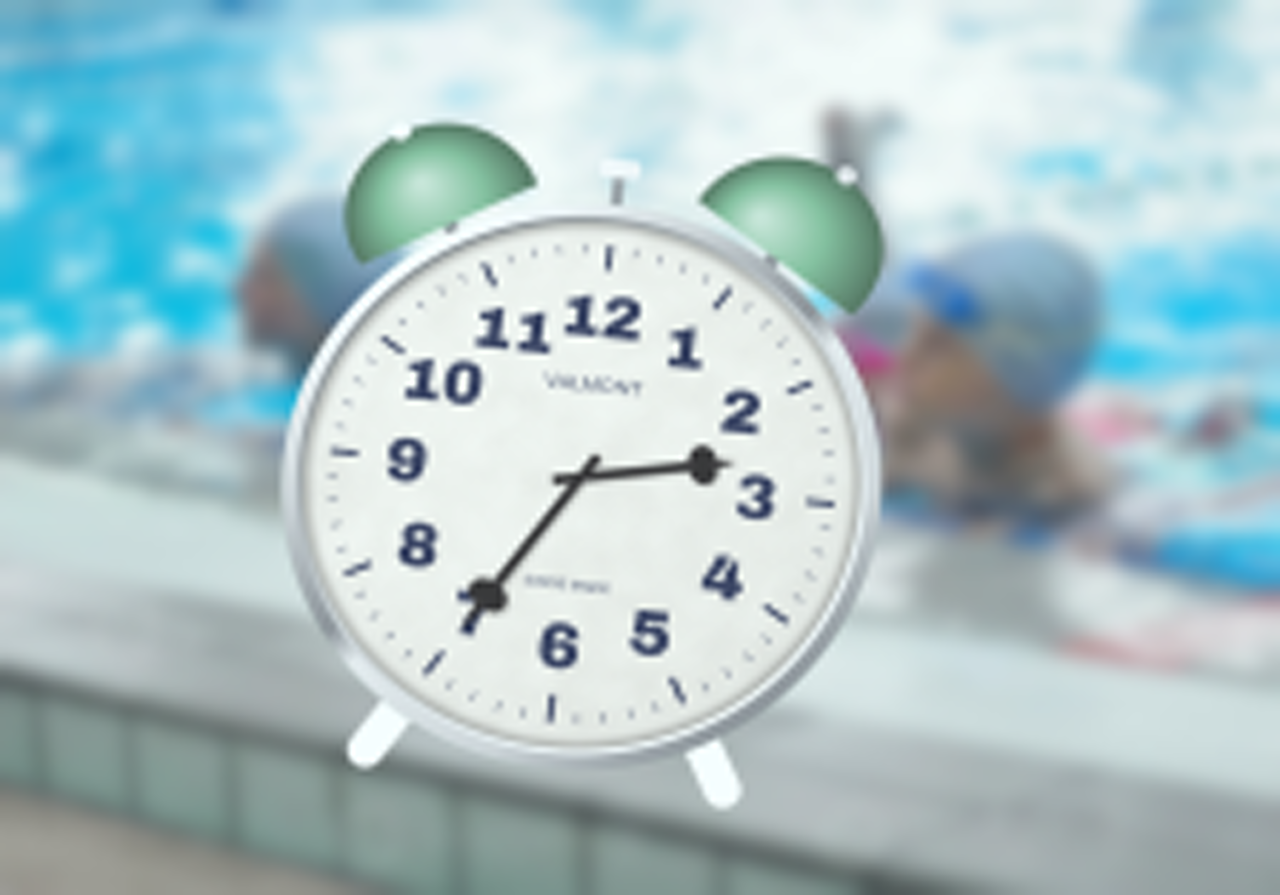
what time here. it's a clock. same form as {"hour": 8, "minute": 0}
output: {"hour": 2, "minute": 35}
